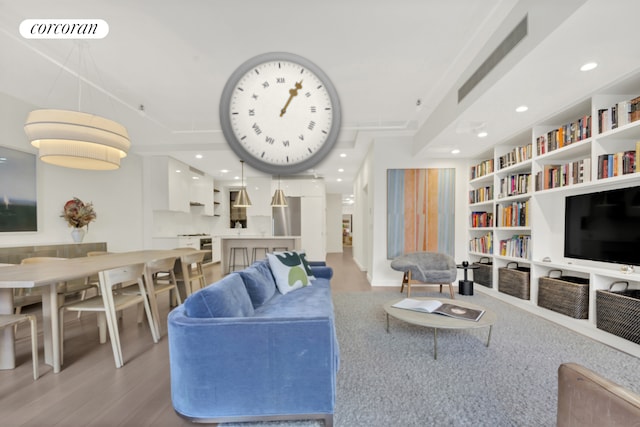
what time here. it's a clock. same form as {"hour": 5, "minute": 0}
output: {"hour": 1, "minute": 6}
